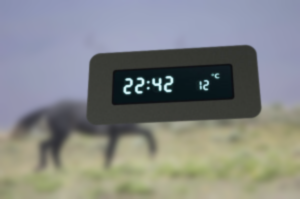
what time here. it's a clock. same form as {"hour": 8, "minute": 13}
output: {"hour": 22, "minute": 42}
